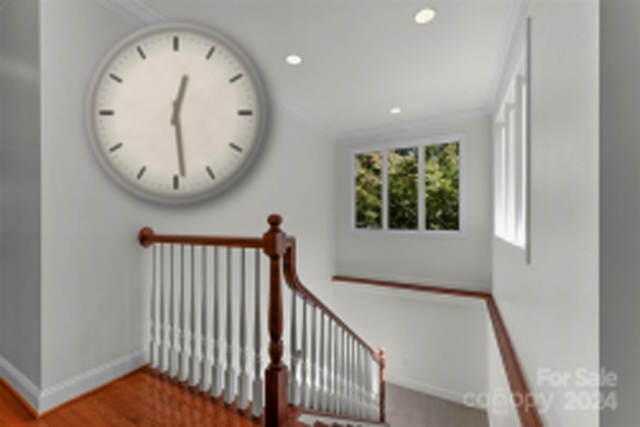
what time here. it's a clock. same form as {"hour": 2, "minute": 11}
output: {"hour": 12, "minute": 29}
